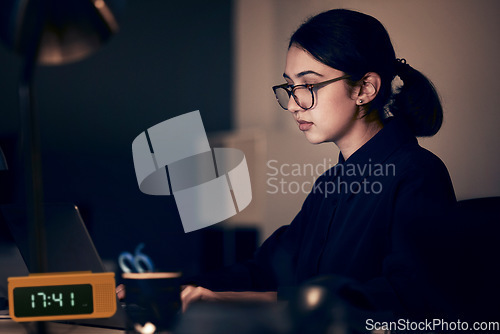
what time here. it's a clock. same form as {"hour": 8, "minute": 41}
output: {"hour": 17, "minute": 41}
